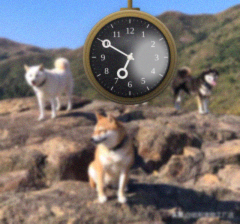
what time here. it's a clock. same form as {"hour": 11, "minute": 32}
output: {"hour": 6, "minute": 50}
